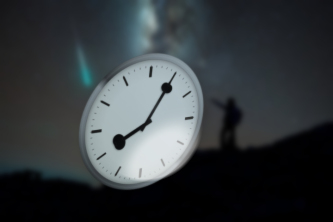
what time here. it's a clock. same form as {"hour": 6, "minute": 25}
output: {"hour": 8, "minute": 5}
